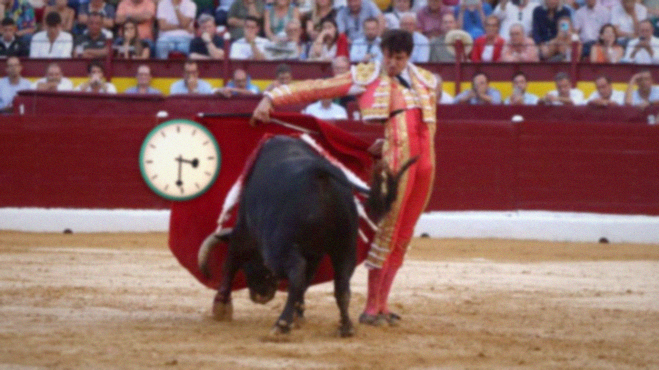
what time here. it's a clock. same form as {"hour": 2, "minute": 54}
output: {"hour": 3, "minute": 31}
